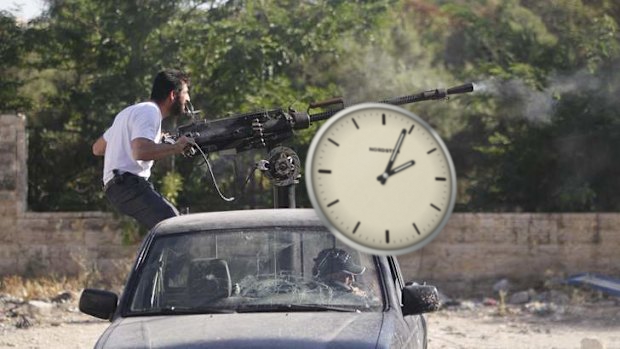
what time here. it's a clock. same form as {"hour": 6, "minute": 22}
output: {"hour": 2, "minute": 4}
